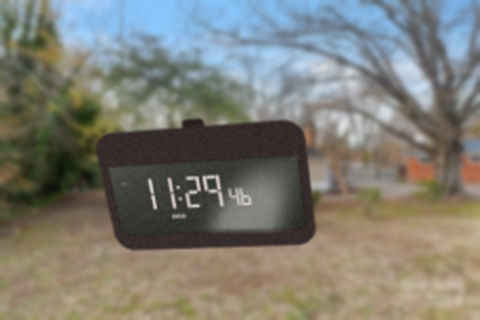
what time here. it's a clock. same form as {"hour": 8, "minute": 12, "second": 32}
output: {"hour": 11, "minute": 29, "second": 46}
